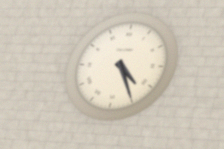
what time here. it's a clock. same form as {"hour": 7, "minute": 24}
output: {"hour": 4, "minute": 25}
